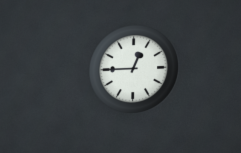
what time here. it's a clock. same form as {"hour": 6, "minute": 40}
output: {"hour": 12, "minute": 45}
